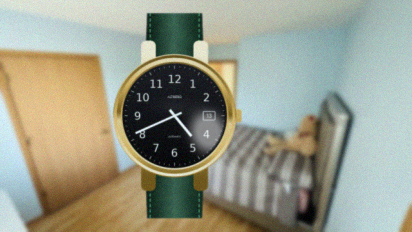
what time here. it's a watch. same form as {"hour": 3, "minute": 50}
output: {"hour": 4, "minute": 41}
